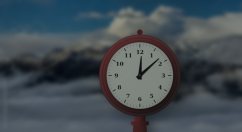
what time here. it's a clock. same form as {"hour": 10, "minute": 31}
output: {"hour": 12, "minute": 8}
